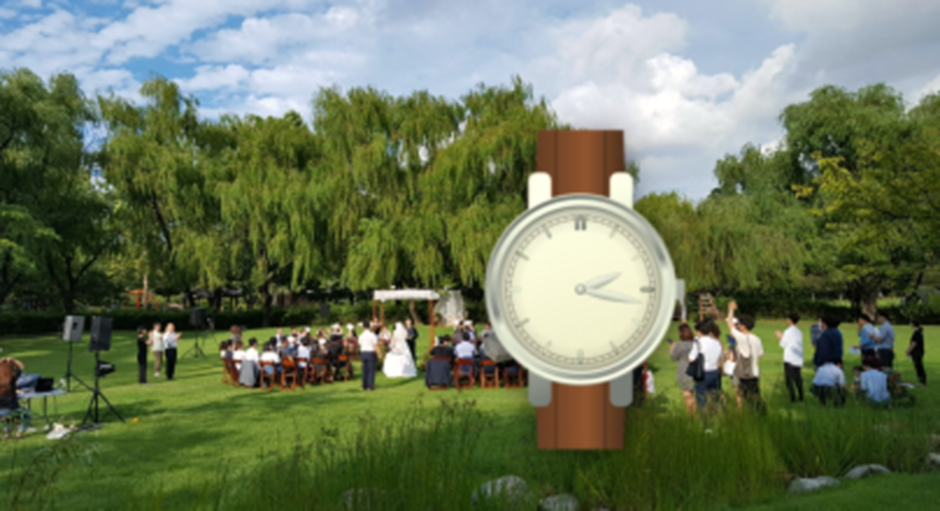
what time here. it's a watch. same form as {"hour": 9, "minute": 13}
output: {"hour": 2, "minute": 17}
